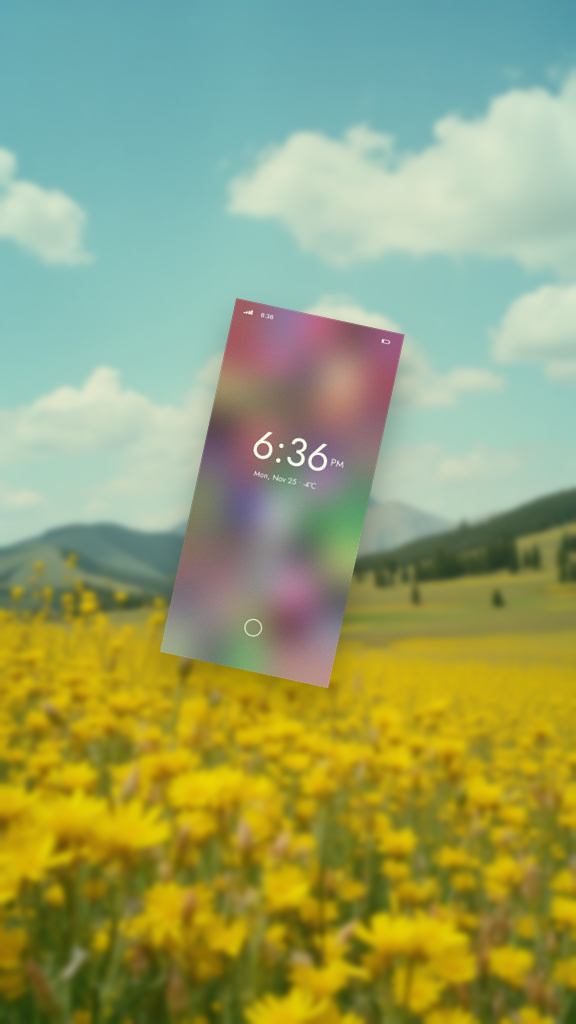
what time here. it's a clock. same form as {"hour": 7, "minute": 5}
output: {"hour": 6, "minute": 36}
